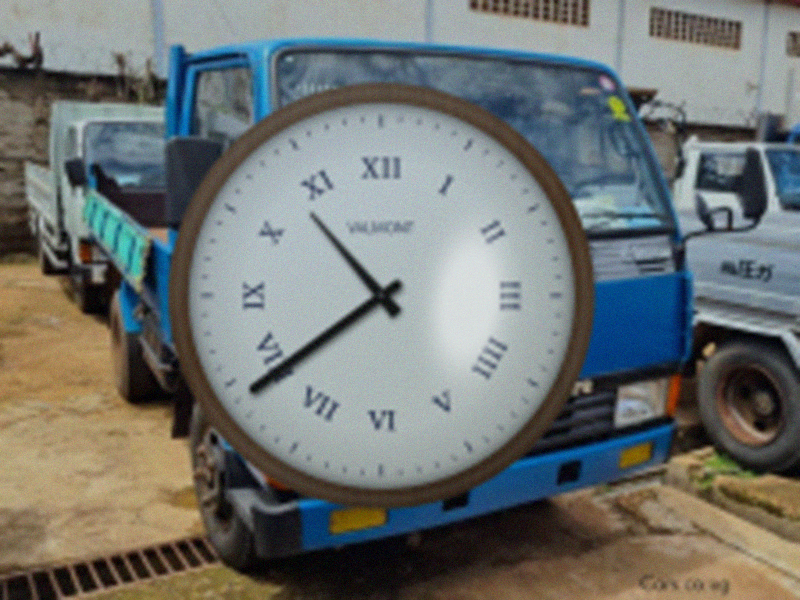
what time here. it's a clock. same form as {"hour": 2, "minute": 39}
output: {"hour": 10, "minute": 39}
